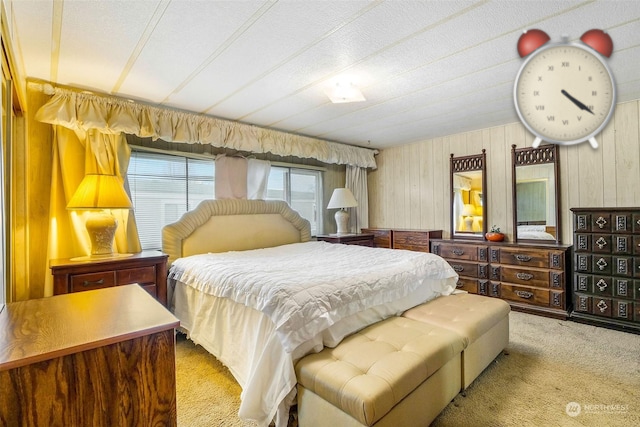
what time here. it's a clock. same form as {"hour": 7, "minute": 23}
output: {"hour": 4, "minute": 21}
